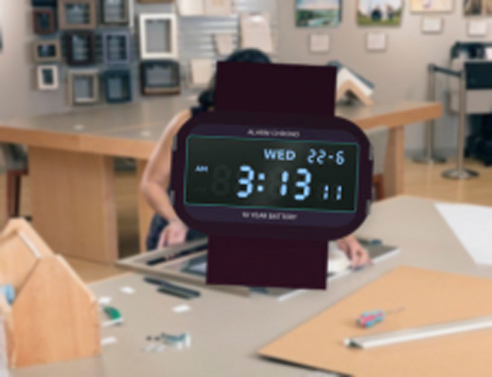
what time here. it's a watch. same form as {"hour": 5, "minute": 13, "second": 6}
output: {"hour": 3, "minute": 13, "second": 11}
